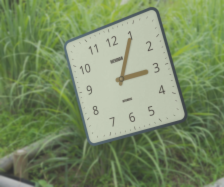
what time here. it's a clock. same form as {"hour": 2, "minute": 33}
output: {"hour": 3, "minute": 5}
